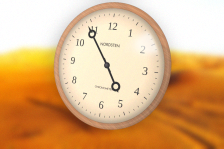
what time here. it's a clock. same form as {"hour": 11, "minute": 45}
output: {"hour": 4, "minute": 54}
